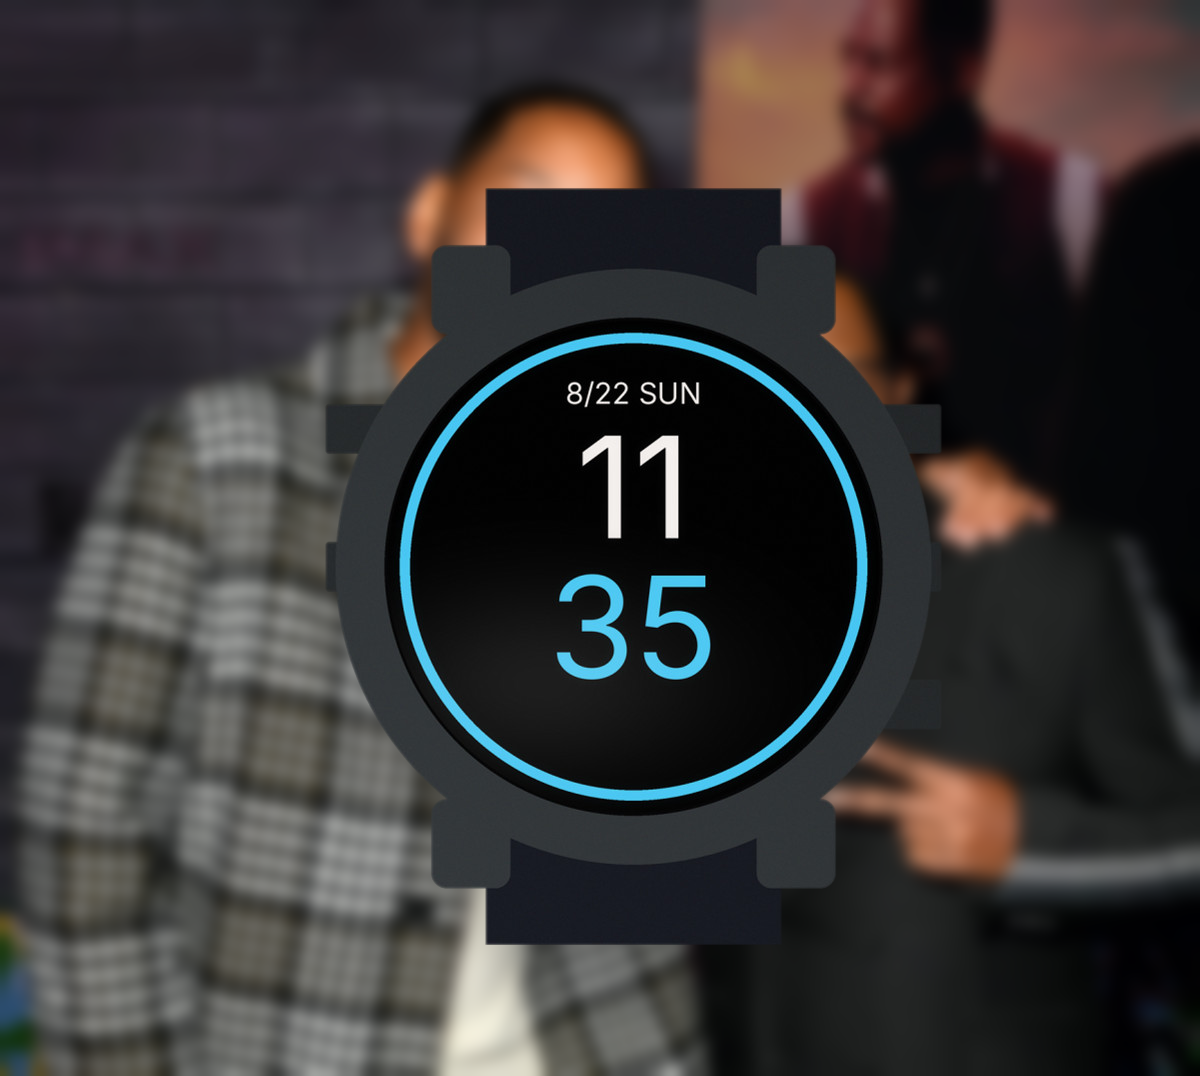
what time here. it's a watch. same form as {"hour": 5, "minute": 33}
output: {"hour": 11, "minute": 35}
